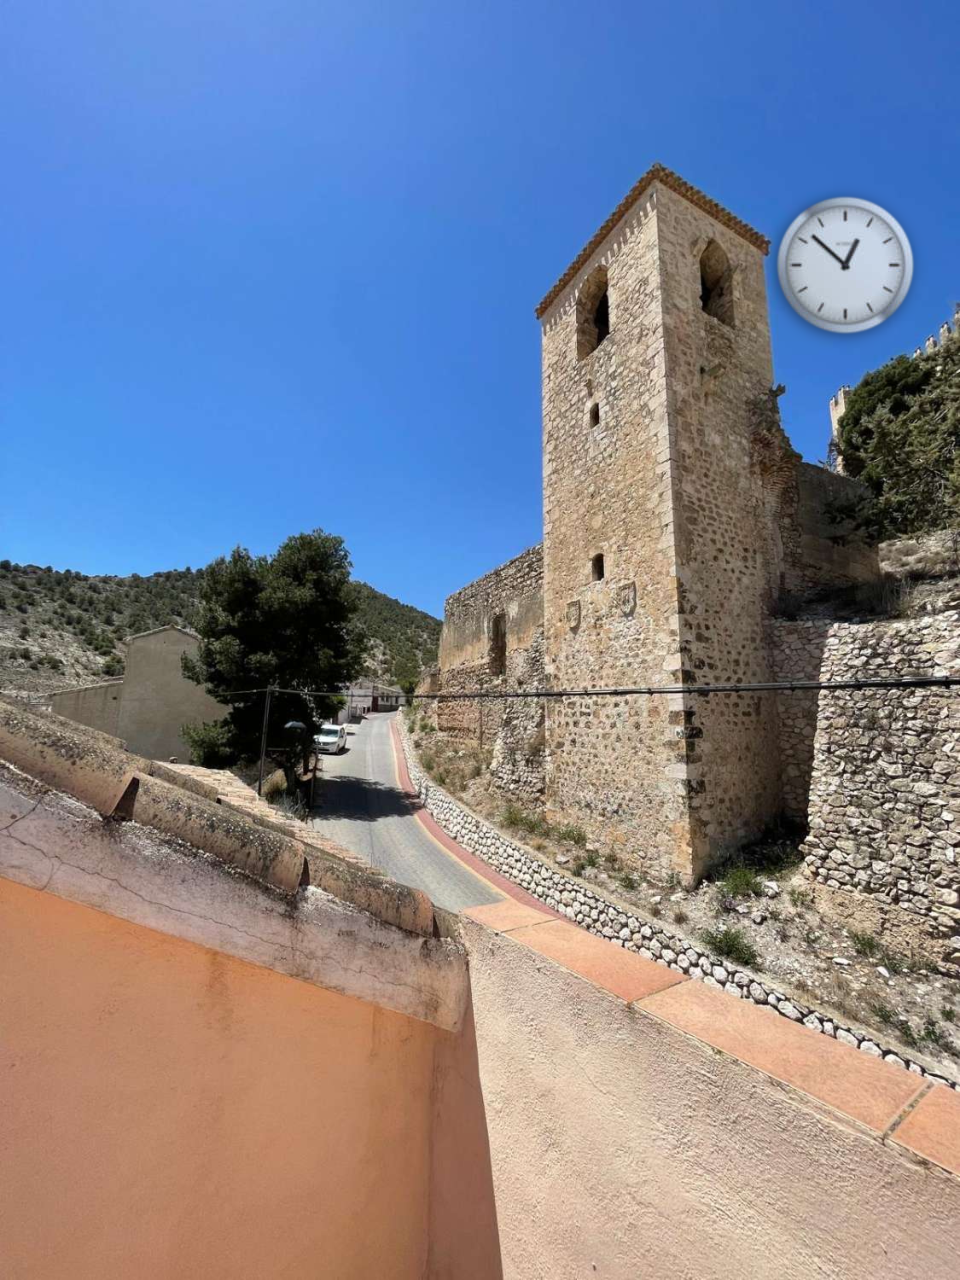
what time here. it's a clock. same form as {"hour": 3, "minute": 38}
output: {"hour": 12, "minute": 52}
